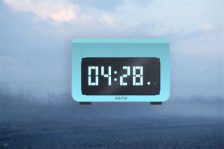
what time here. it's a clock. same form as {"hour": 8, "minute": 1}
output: {"hour": 4, "minute": 28}
